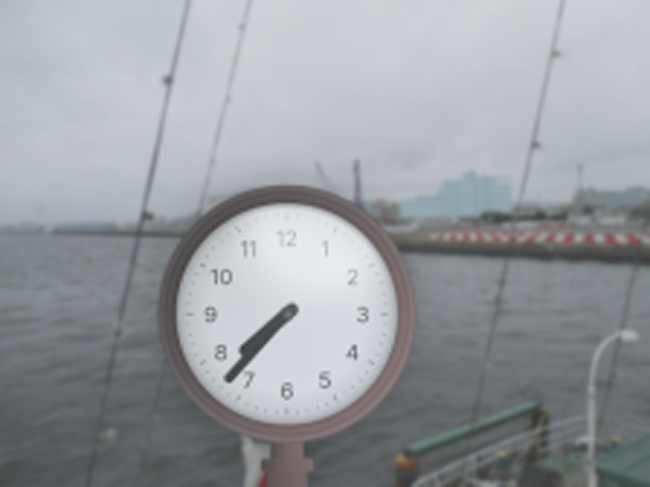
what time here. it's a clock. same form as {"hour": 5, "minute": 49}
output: {"hour": 7, "minute": 37}
